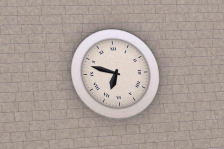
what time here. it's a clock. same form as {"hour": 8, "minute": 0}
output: {"hour": 6, "minute": 48}
